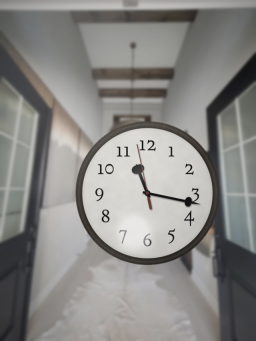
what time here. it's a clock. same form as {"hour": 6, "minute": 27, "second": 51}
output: {"hour": 11, "minute": 16, "second": 58}
